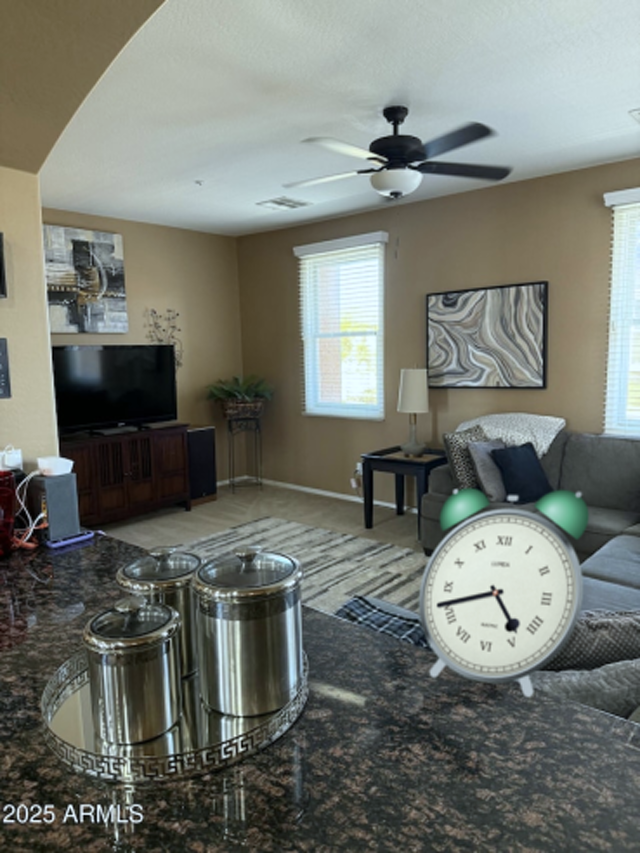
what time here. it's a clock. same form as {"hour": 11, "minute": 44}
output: {"hour": 4, "minute": 42}
